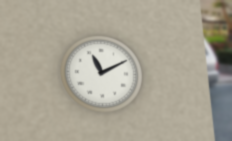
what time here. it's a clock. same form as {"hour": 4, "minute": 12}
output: {"hour": 11, "minute": 10}
